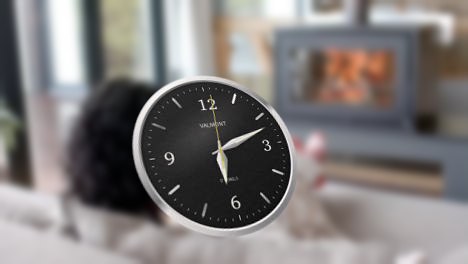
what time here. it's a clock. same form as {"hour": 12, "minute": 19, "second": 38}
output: {"hour": 6, "minute": 12, "second": 1}
